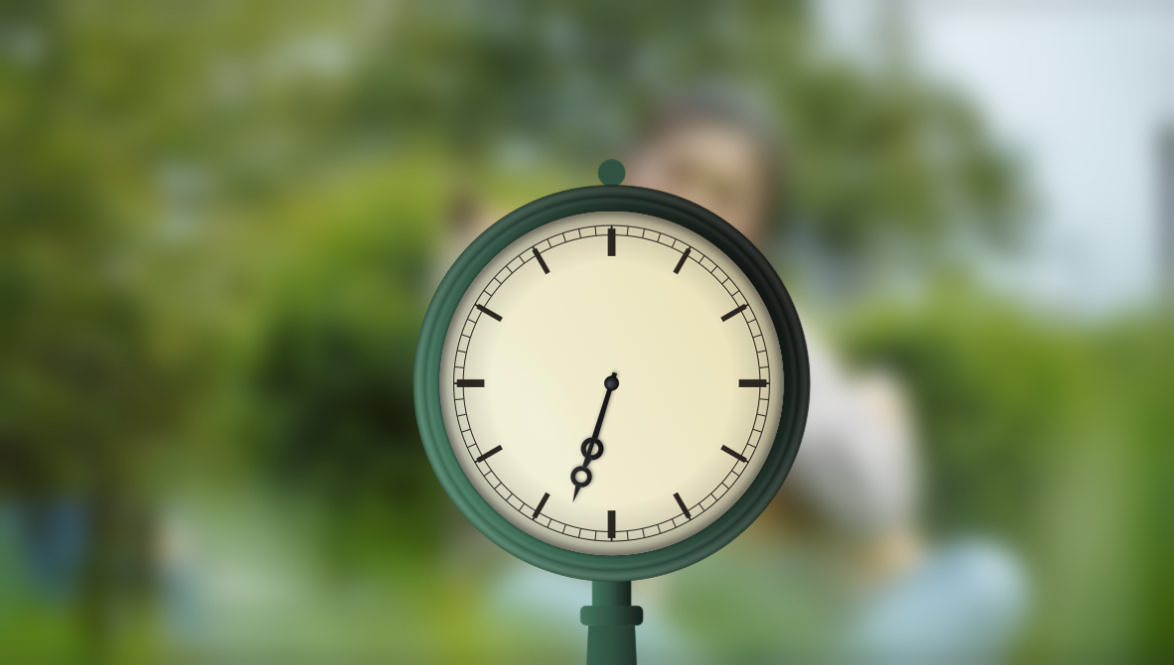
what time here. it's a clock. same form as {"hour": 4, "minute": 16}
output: {"hour": 6, "minute": 33}
